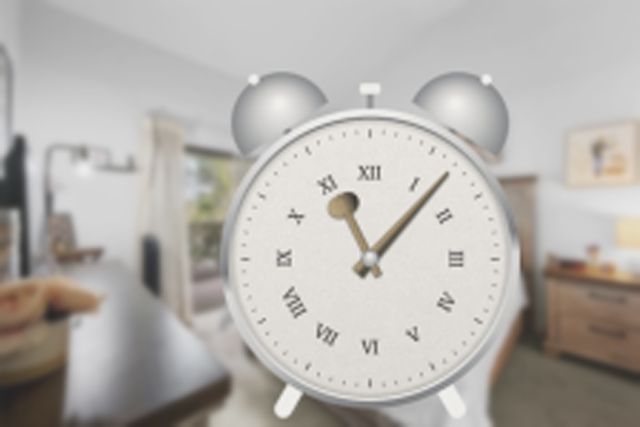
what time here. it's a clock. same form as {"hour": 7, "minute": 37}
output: {"hour": 11, "minute": 7}
